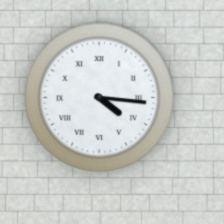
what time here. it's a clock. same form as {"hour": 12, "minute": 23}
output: {"hour": 4, "minute": 16}
